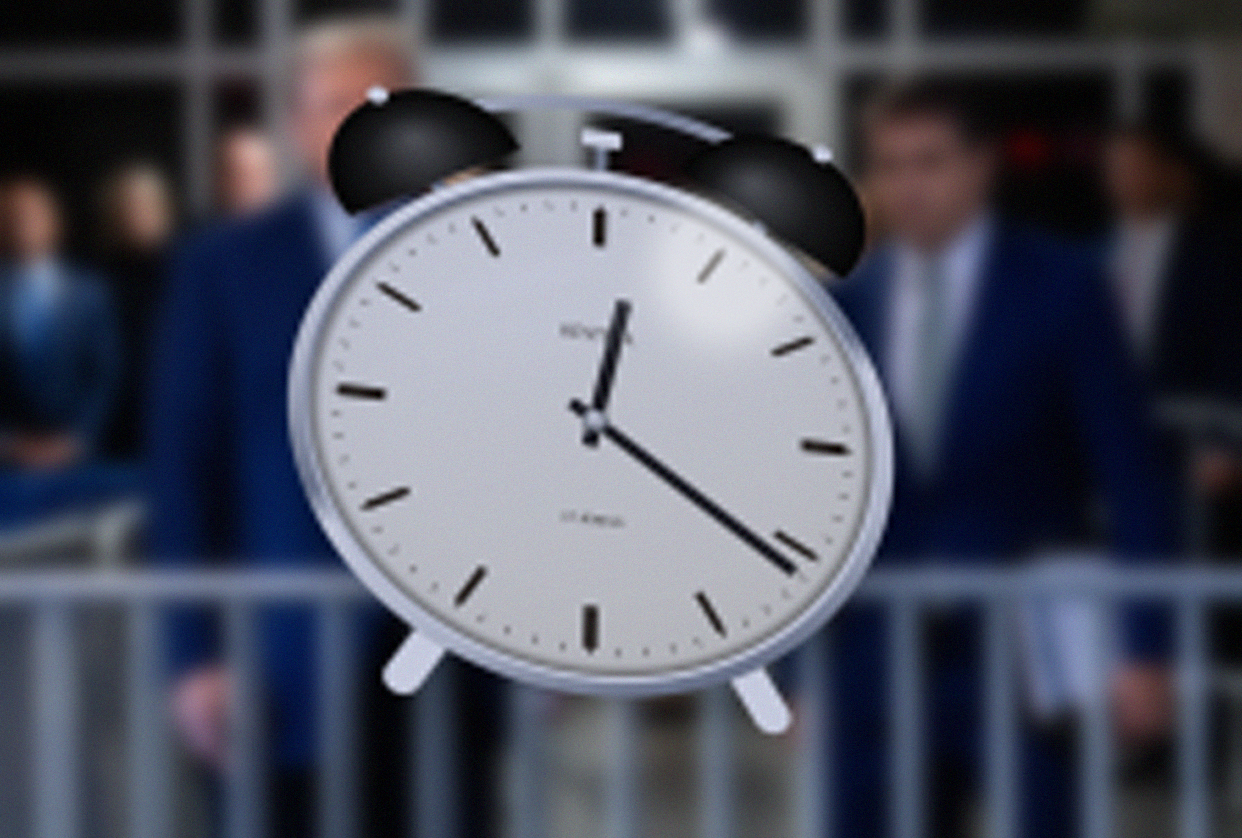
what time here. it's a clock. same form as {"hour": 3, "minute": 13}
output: {"hour": 12, "minute": 21}
